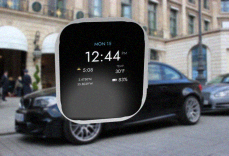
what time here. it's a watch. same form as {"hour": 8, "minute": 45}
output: {"hour": 12, "minute": 44}
